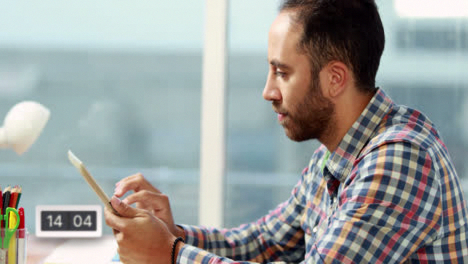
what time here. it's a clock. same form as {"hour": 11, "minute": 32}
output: {"hour": 14, "minute": 4}
